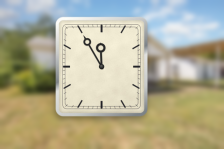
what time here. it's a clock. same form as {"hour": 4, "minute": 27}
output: {"hour": 11, "minute": 55}
